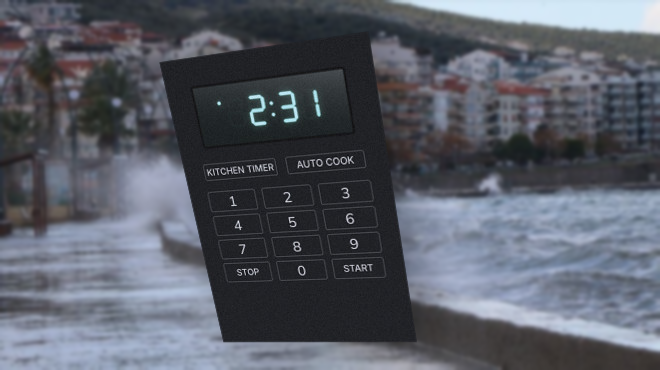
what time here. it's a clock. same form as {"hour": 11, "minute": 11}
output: {"hour": 2, "minute": 31}
